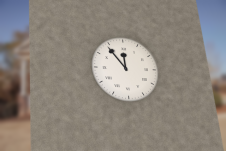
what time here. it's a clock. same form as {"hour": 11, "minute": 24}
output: {"hour": 11, "minute": 54}
